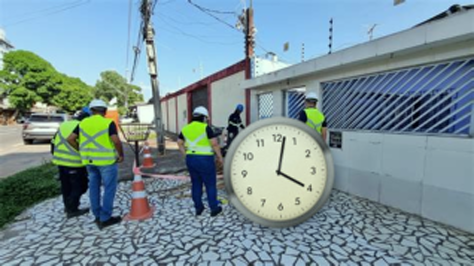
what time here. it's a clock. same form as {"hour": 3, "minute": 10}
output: {"hour": 4, "minute": 2}
